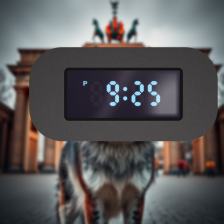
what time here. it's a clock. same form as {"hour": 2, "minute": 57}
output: {"hour": 9, "minute": 25}
